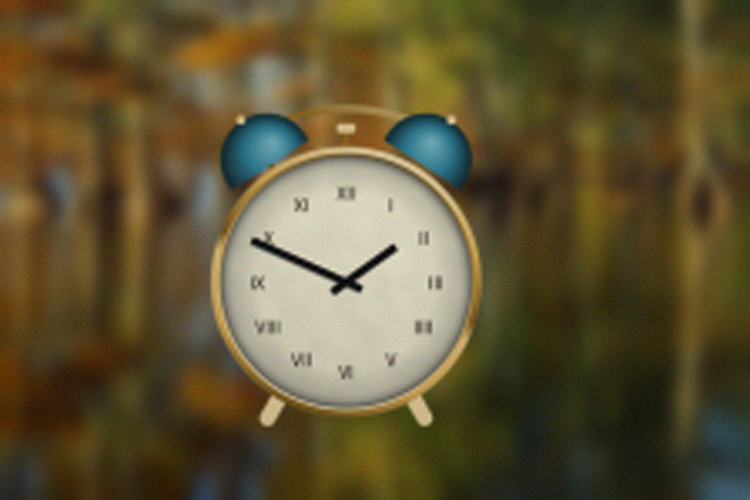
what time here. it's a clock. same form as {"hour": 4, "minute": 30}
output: {"hour": 1, "minute": 49}
